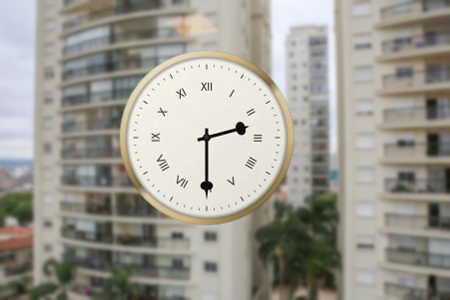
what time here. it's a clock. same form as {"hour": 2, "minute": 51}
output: {"hour": 2, "minute": 30}
